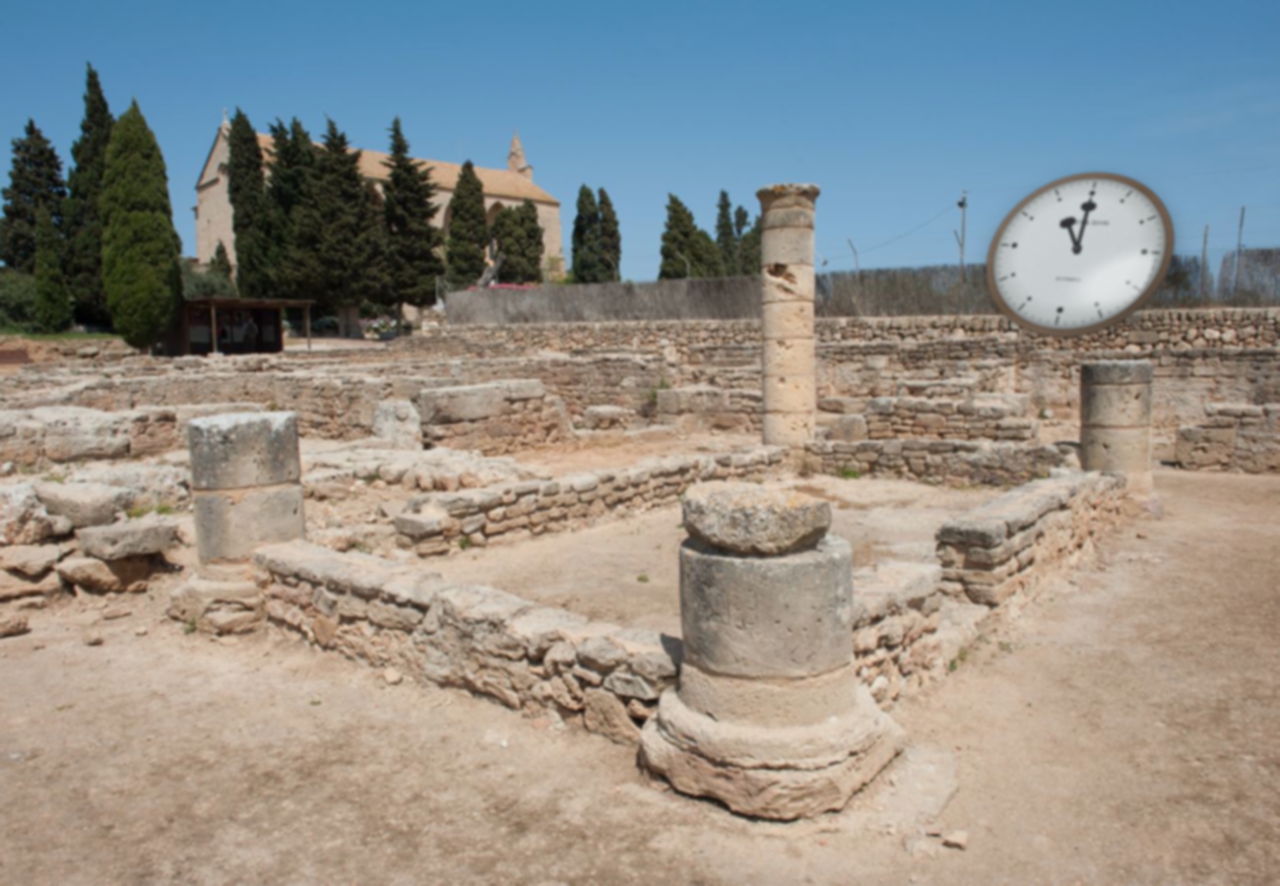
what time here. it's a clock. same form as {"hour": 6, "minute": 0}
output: {"hour": 11, "minute": 0}
